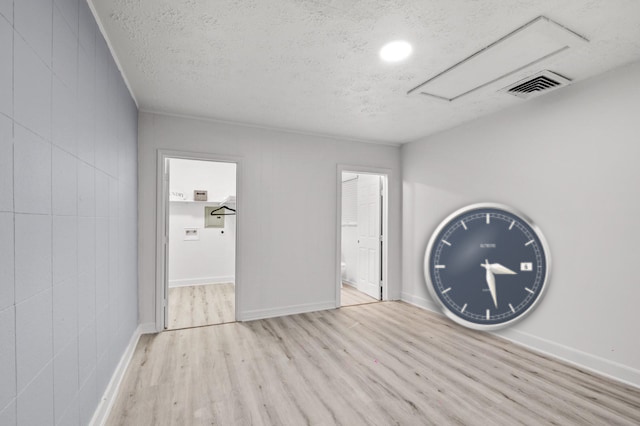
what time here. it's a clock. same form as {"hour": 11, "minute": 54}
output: {"hour": 3, "minute": 28}
